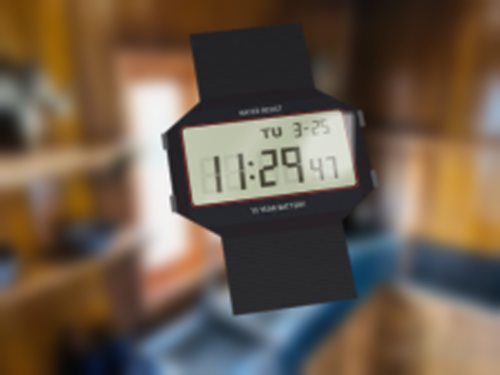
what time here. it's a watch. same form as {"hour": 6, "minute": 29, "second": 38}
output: {"hour": 11, "minute": 29, "second": 47}
